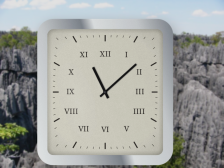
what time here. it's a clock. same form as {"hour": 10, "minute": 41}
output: {"hour": 11, "minute": 8}
